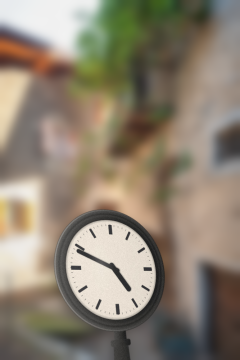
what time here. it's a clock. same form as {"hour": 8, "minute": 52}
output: {"hour": 4, "minute": 49}
